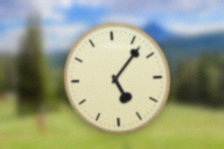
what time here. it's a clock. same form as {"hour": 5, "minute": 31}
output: {"hour": 5, "minute": 7}
